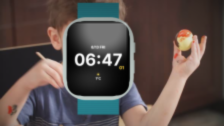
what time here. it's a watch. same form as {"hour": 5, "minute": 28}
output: {"hour": 6, "minute": 47}
